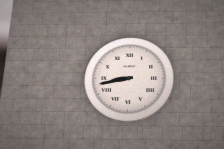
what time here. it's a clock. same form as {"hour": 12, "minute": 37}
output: {"hour": 8, "minute": 43}
